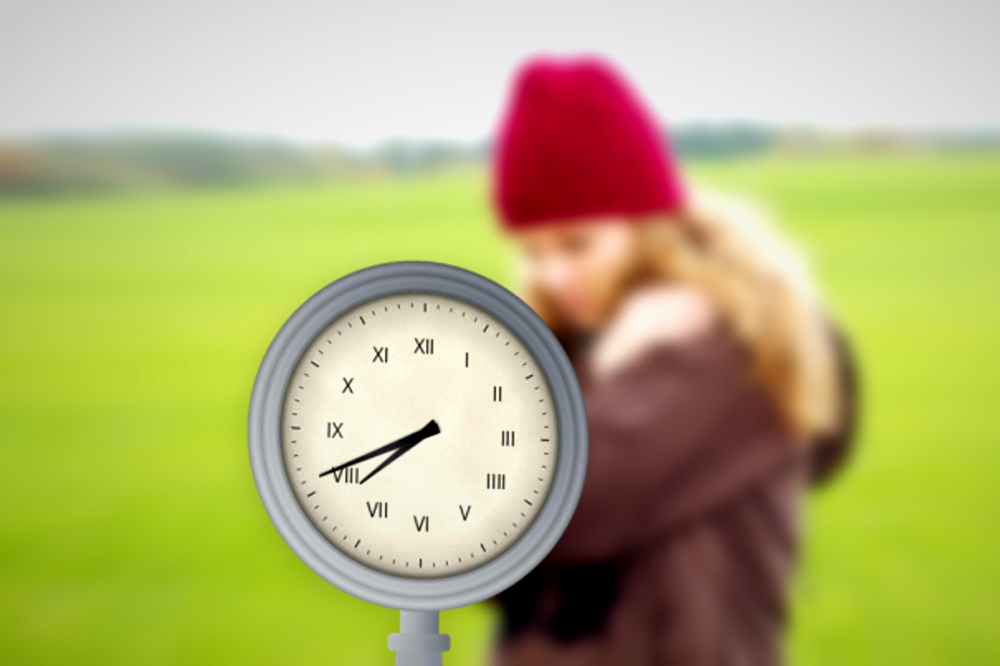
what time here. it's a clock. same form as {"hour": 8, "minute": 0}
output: {"hour": 7, "minute": 41}
